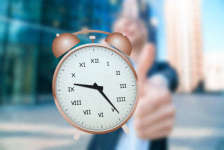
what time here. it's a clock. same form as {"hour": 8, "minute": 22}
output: {"hour": 9, "minute": 24}
